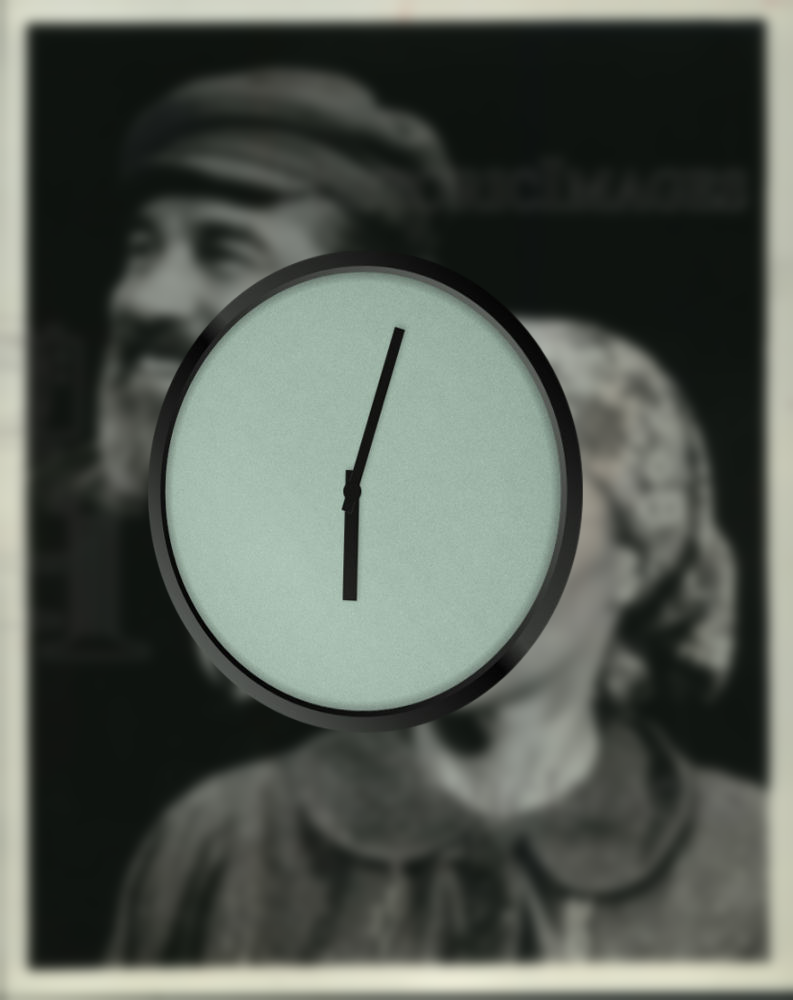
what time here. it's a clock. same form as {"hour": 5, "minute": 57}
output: {"hour": 6, "minute": 3}
